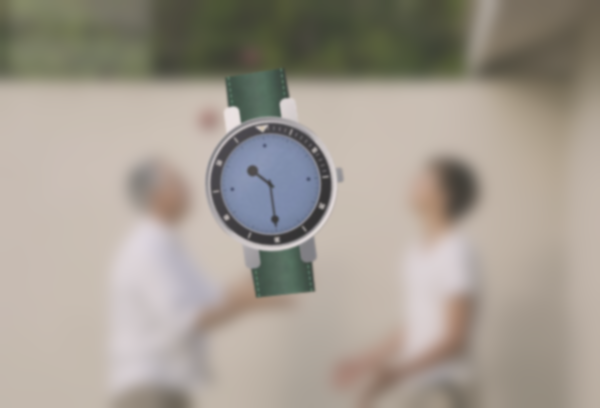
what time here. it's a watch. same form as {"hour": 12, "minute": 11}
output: {"hour": 10, "minute": 30}
